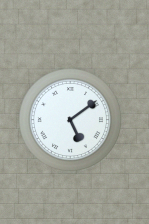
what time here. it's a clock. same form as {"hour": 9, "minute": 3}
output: {"hour": 5, "minute": 9}
